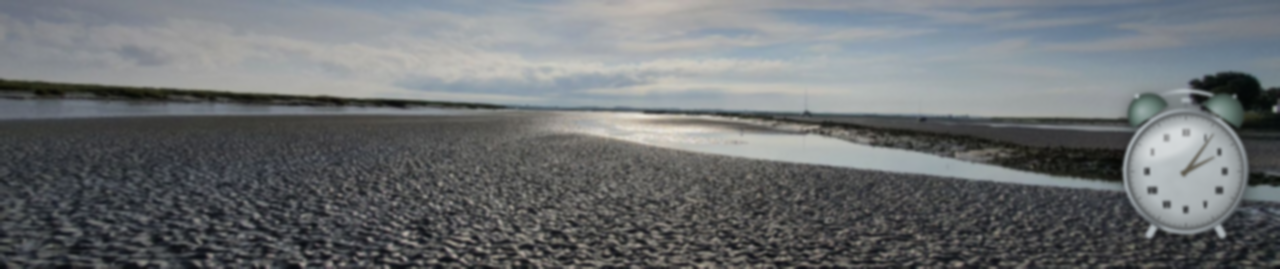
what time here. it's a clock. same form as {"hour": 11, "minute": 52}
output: {"hour": 2, "minute": 6}
